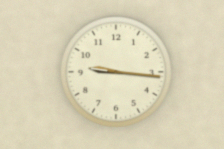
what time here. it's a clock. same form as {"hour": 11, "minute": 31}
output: {"hour": 9, "minute": 16}
